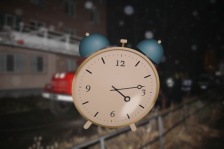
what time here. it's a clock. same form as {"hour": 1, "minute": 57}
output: {"hour": 4, "minute": 13}
